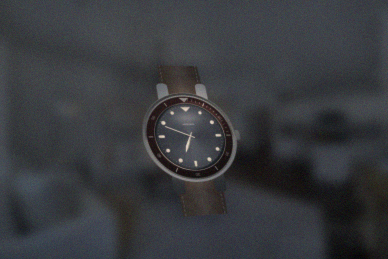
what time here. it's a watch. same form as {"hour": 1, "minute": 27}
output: {"hour": 6, "minute": 49}
